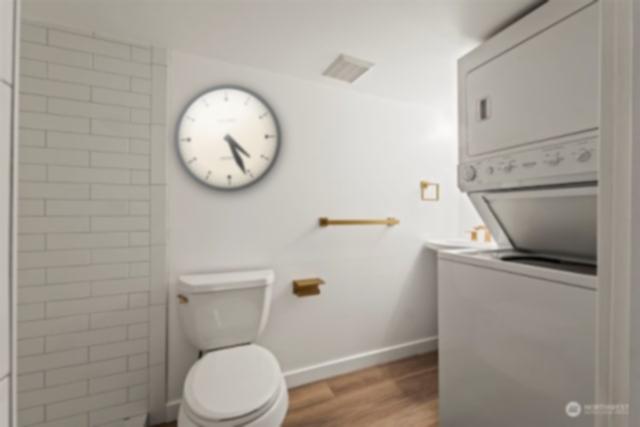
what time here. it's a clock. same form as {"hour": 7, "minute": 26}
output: {"hour": 4, "minute": 26}
